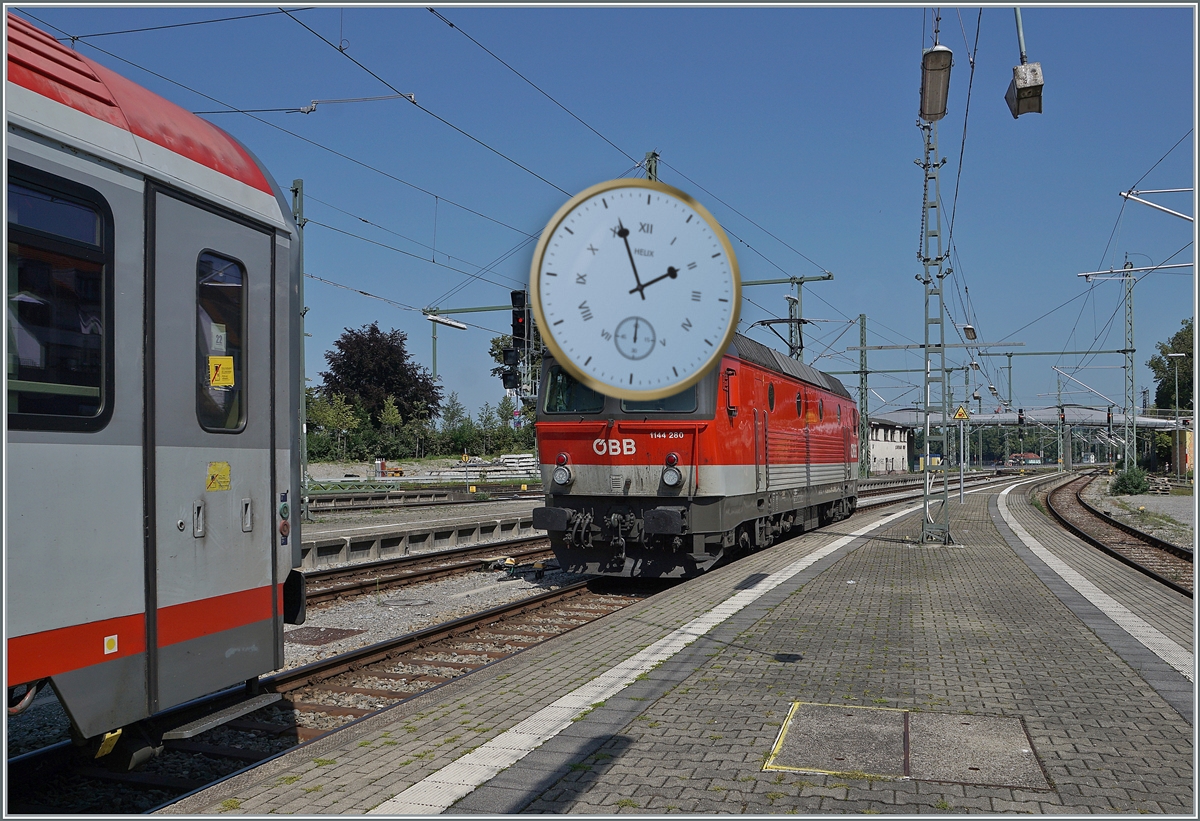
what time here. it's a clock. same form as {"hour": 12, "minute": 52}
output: {"hour": 1, "minute": 56}
